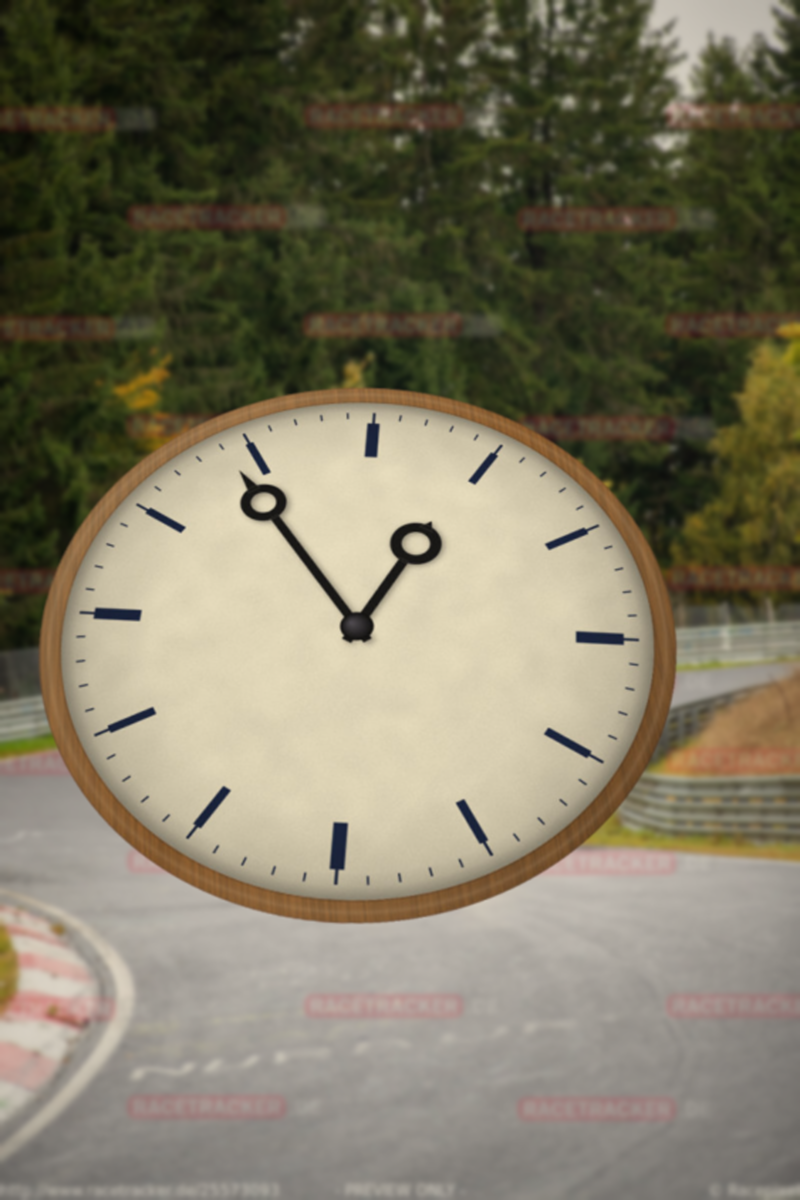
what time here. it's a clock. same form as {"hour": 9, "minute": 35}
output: {"hour": 12, "minute": 54}
